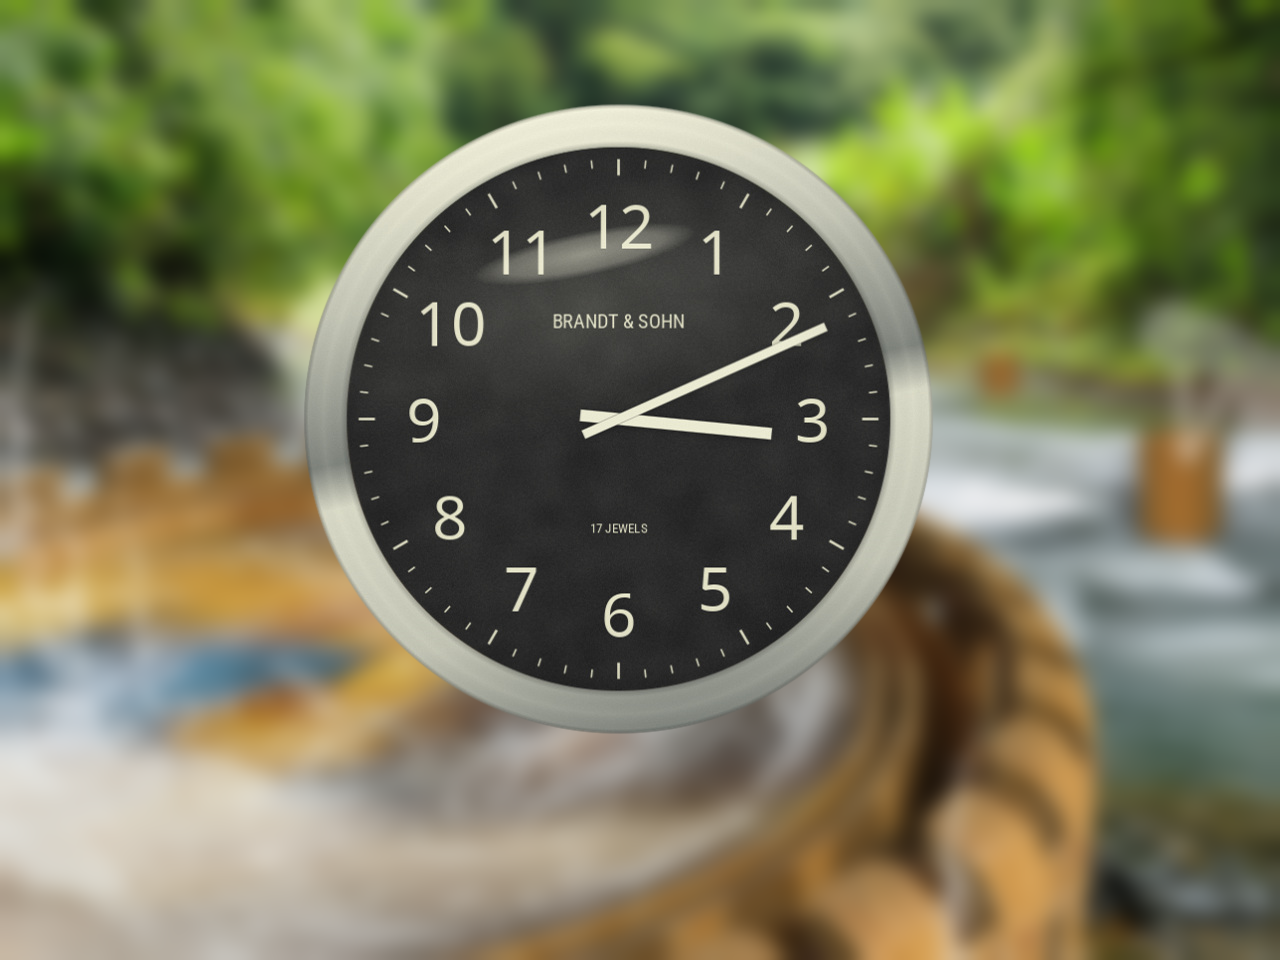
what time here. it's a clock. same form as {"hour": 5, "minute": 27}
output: {"hour": 3, "minute": 11}
